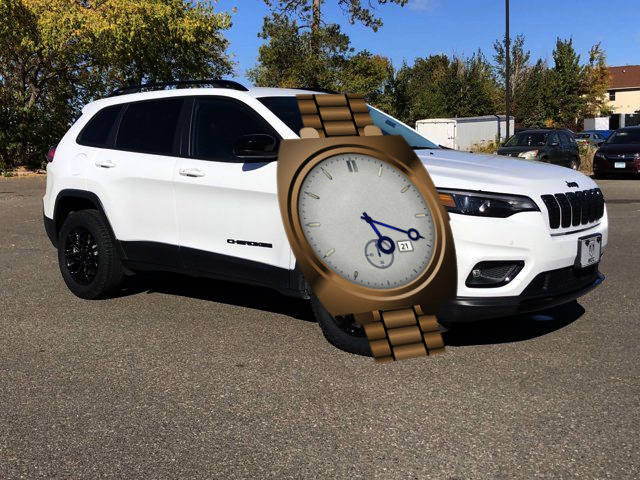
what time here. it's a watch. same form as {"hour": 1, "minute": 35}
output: {"hour": 5, "minute": 19}
